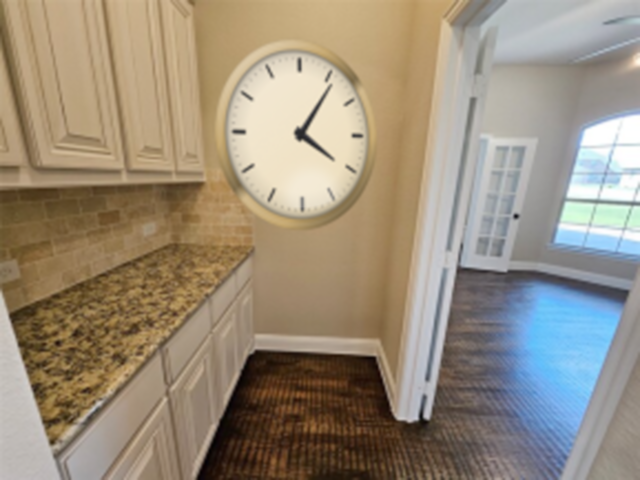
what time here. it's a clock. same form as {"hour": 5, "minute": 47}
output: {"hour": 4, "minute": 6}
